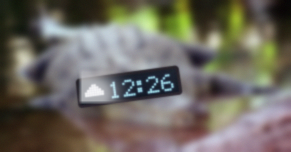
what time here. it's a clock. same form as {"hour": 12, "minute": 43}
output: {"hour": 12, "minute": 26}
